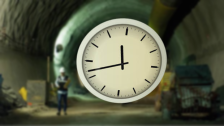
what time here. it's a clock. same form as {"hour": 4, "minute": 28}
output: {"hour": 11, "minute": 42}
